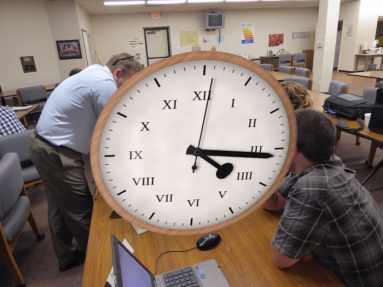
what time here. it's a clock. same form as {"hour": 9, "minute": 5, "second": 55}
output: {"hour": 4, "minute": 16, "second": 1}
